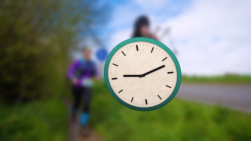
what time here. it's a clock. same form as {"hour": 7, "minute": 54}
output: {"hour": 9, "minute": 12}
